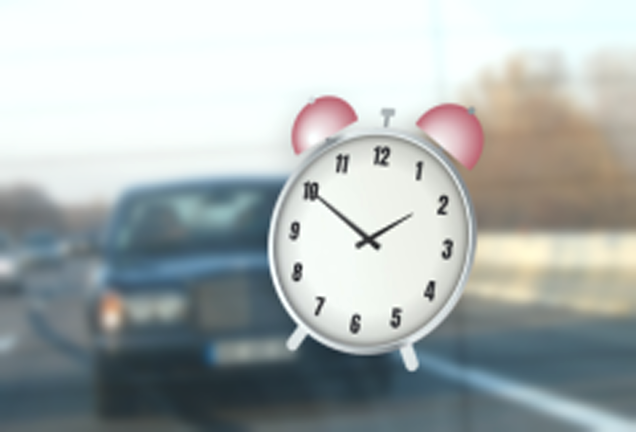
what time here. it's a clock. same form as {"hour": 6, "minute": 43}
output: {"hour": 1, "minute": 50}
